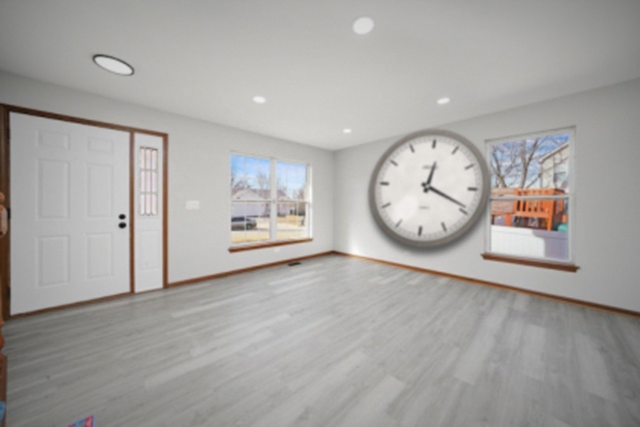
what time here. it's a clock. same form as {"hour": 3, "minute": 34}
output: {"hour": 12, "minute": 19}
